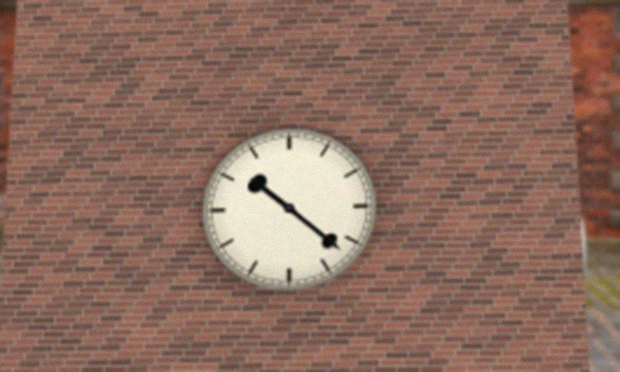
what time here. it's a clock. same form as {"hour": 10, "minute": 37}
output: {"hour": 10, "minute": 22}
